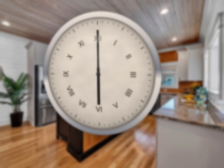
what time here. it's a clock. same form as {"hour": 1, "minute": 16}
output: {"hour": 6, "minute": 0}
